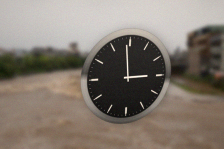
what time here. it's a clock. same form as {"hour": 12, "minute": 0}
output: {"hour": 2, "minute": 59}
